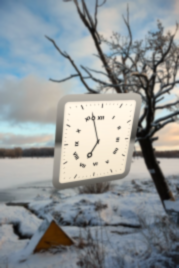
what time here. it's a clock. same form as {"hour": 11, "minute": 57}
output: {"hour": 6, "minute": 57}
